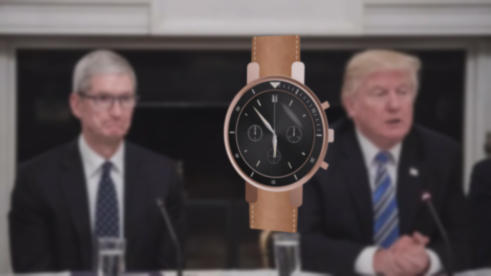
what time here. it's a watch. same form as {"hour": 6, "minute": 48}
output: {"hour": 5, "minute": 53}
